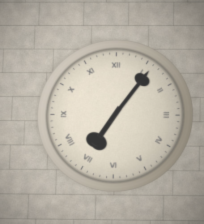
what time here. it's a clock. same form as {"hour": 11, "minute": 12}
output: {"hour": 7, "minute": 6}
